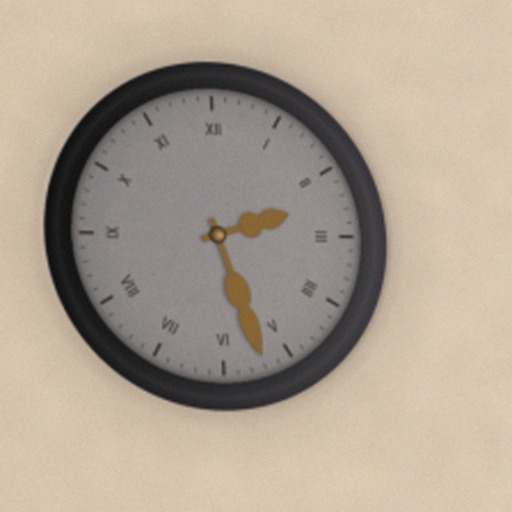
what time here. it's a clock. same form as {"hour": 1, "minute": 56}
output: {"hour": 2, "minute": 27}
